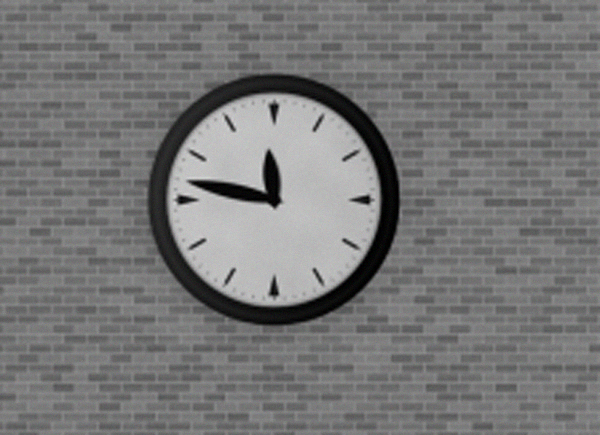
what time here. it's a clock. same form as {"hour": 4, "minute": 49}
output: {"hour": 11, "minute": 47}
